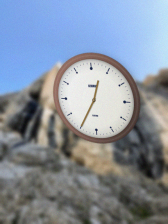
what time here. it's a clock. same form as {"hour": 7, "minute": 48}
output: {"hour": 12, "minute": 35}
